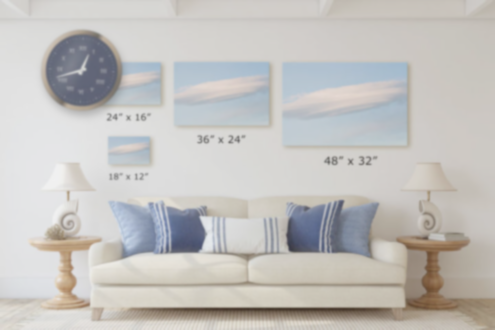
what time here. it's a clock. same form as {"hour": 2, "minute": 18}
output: {"hour": 12, "minute": 42}
